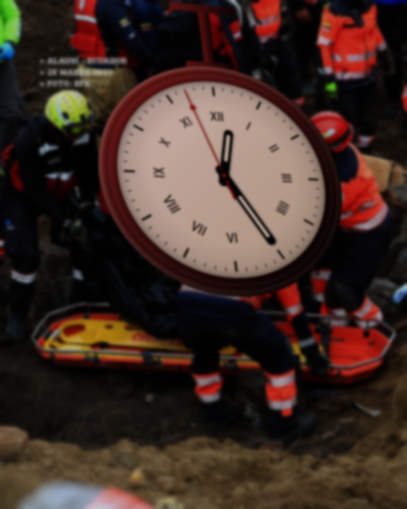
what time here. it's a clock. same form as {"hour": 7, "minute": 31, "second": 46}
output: {"hour": 12, "minute": 24, "second": 57}
